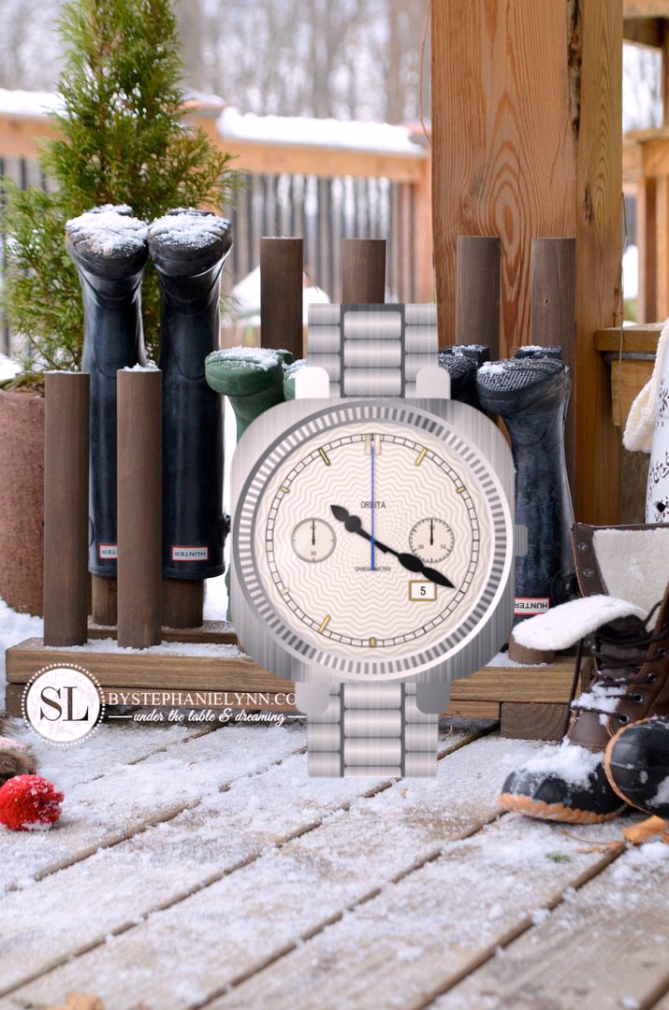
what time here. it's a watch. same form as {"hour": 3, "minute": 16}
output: {"hour": 10, "minute": 20}
